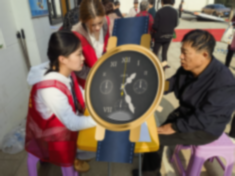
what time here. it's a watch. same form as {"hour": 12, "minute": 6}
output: {"hour": 1, "minute": 25}
